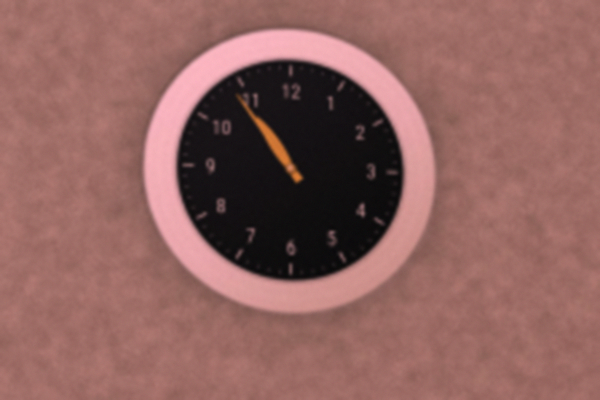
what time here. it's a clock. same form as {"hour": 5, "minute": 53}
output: {"hour": 10, "minute": 54}
